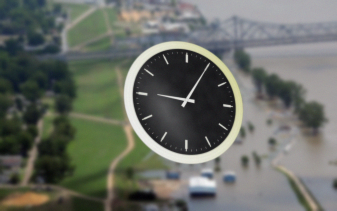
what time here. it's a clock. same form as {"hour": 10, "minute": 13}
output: {"hour": 9, "minute": 5}
